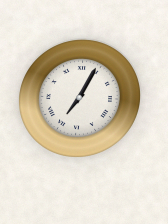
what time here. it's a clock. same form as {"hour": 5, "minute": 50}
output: {"hour": 7, "minute": 4}
